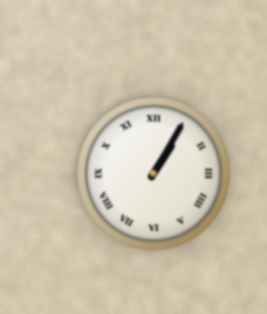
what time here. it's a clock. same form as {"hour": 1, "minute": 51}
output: {"hour": 1, "minute": 5}
